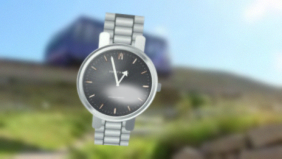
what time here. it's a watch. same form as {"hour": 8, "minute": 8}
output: {"hour": 12, "minute": 57}
